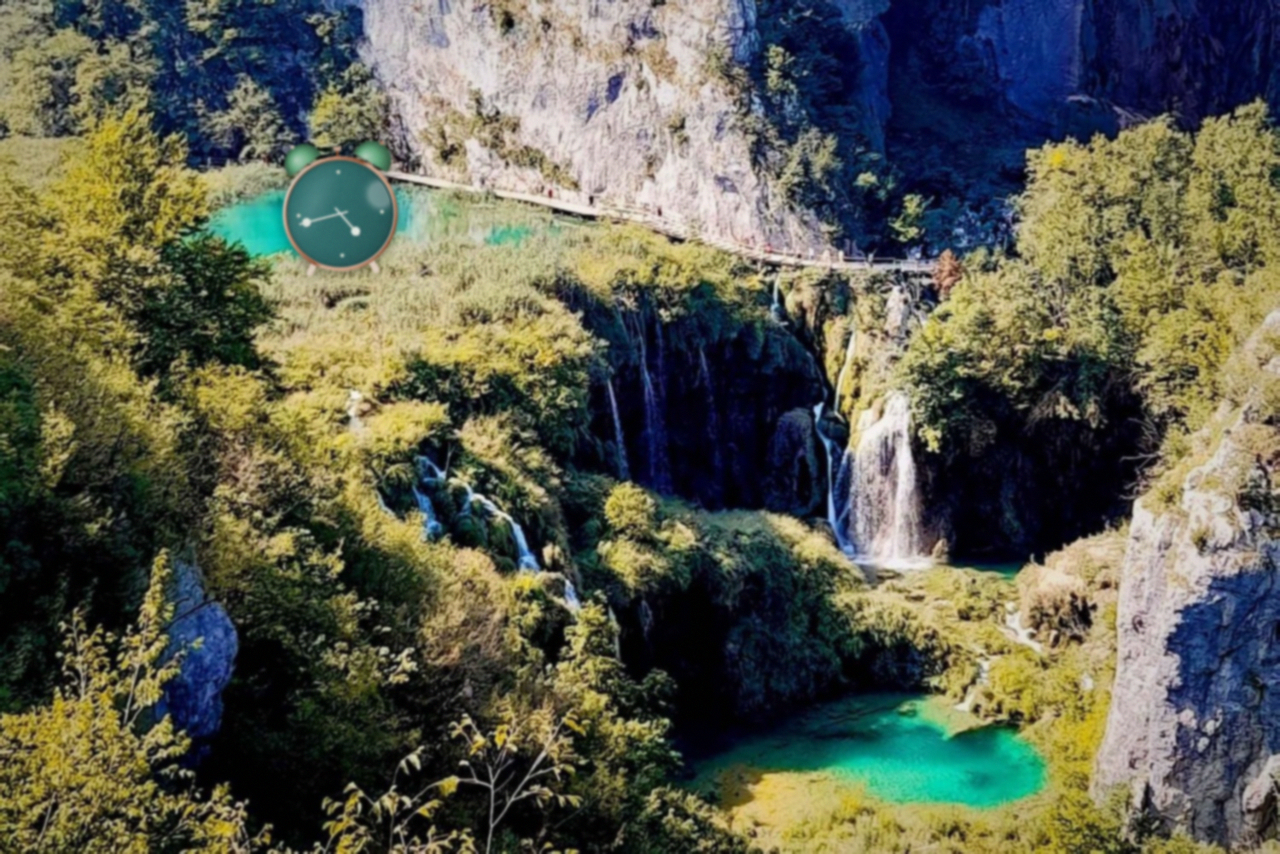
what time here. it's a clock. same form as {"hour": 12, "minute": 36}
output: {"hour": 4, "minute": 43}
